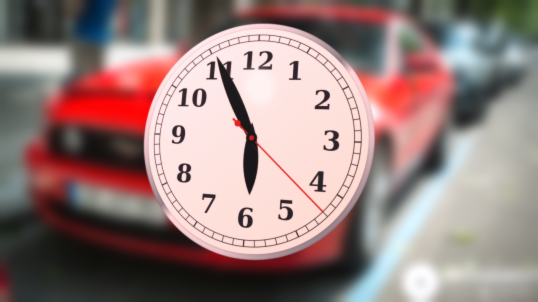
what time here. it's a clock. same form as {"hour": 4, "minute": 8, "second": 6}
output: {"hour": 5, "minute": 55, "second": 22}
